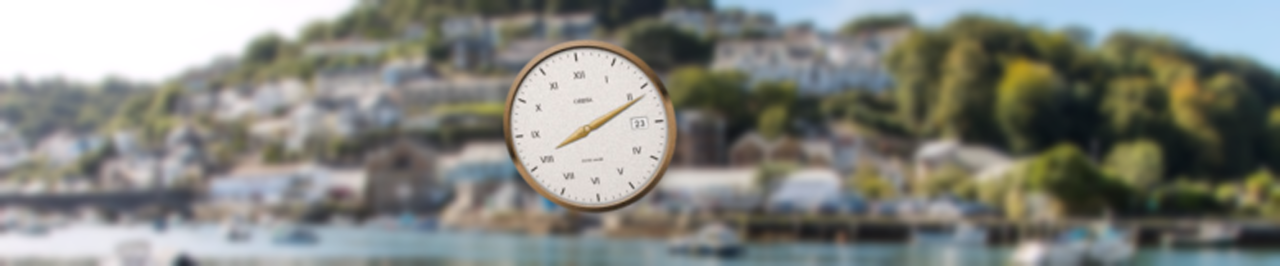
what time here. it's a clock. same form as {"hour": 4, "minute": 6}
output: {"hour": 8, "minute": 11}
